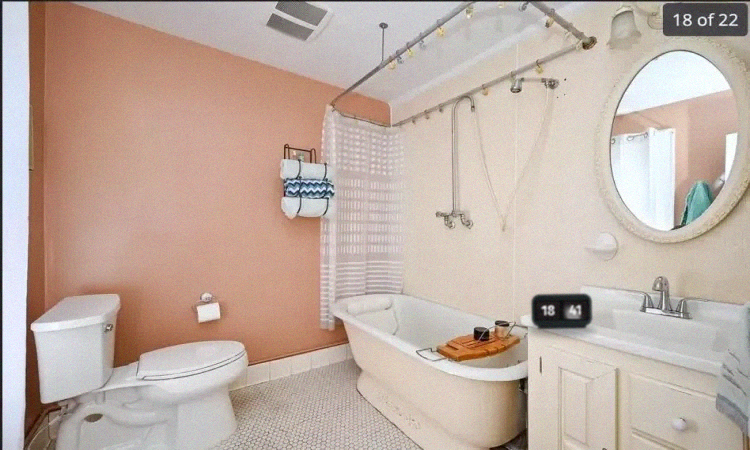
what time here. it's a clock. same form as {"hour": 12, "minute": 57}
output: {"hour": 18, "minute": 41}
